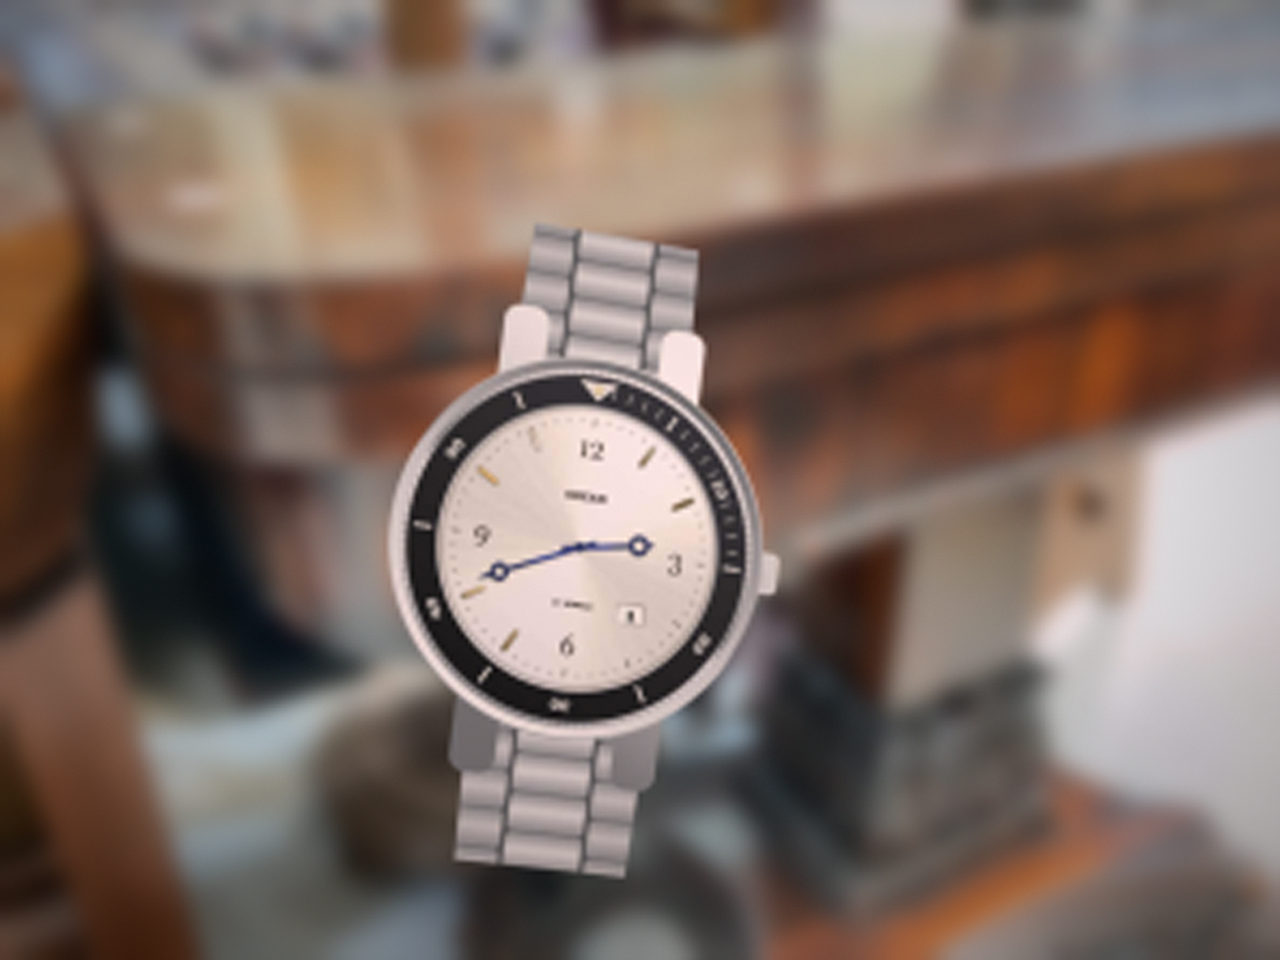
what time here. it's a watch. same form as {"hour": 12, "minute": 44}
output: {"hour": 2, "minute": 41}
